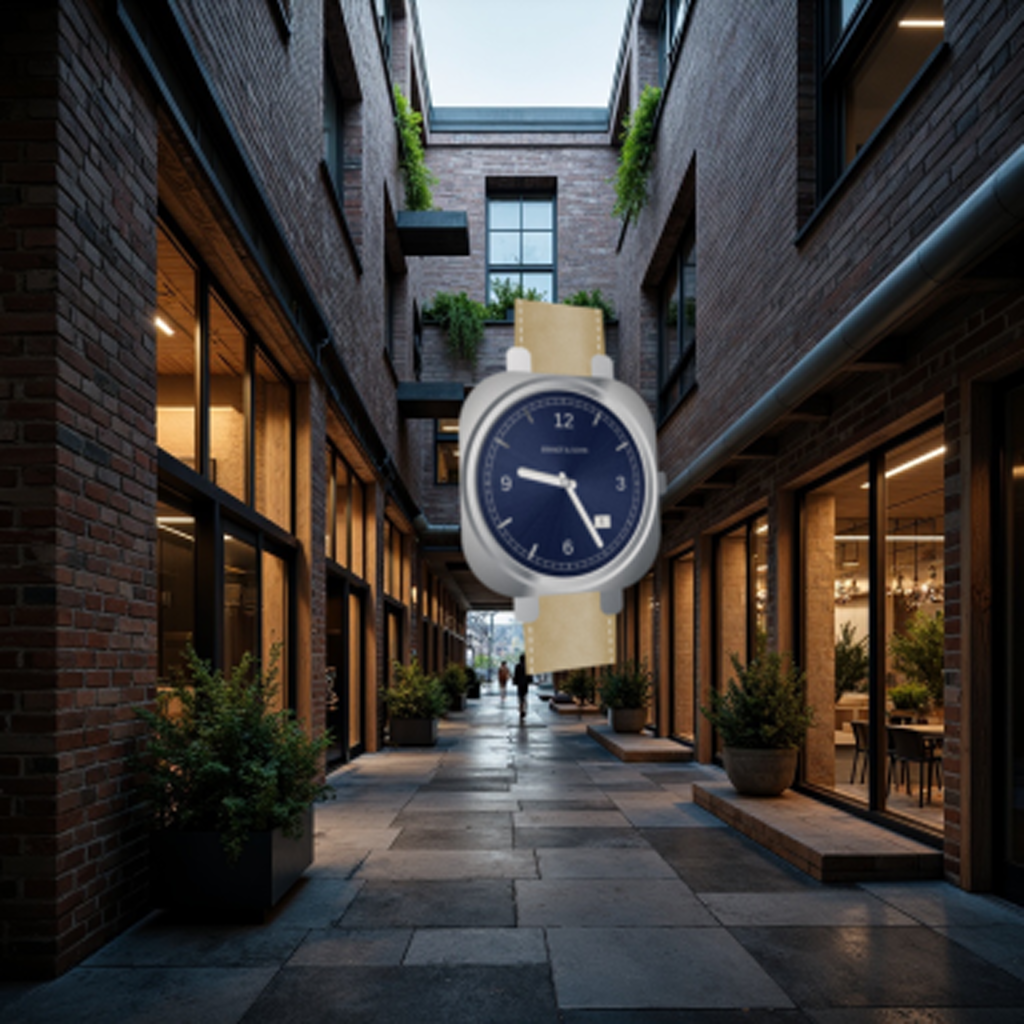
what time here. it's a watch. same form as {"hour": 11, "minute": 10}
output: {"hour": 9, "minute": 25}
